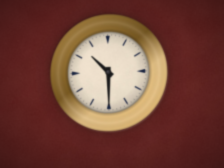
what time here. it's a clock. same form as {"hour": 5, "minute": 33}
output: {"hour": 10, "minute": 30}
